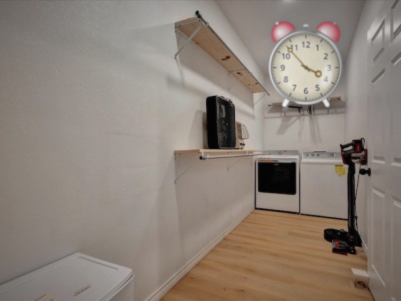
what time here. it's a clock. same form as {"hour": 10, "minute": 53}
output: {"hour": 3, "minute": 53}
